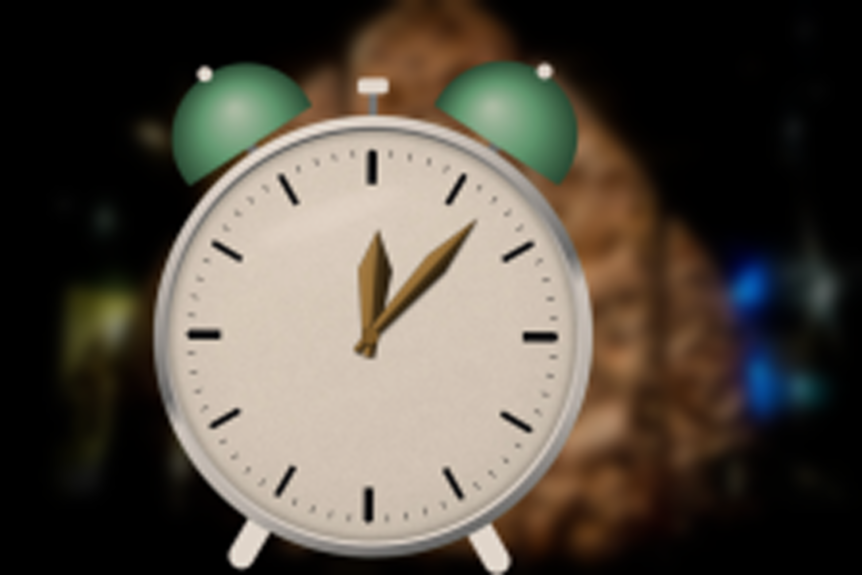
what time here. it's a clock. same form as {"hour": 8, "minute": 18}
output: {"hour": 12, "minute": 7}
